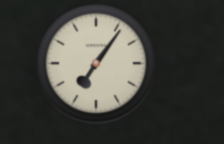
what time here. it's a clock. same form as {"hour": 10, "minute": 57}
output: {"hour": 7, "minute": 6}
